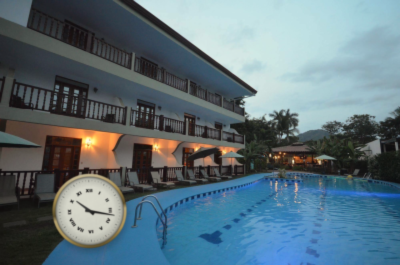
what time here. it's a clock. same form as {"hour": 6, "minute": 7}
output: {"hour": 10, "minute": 17}
